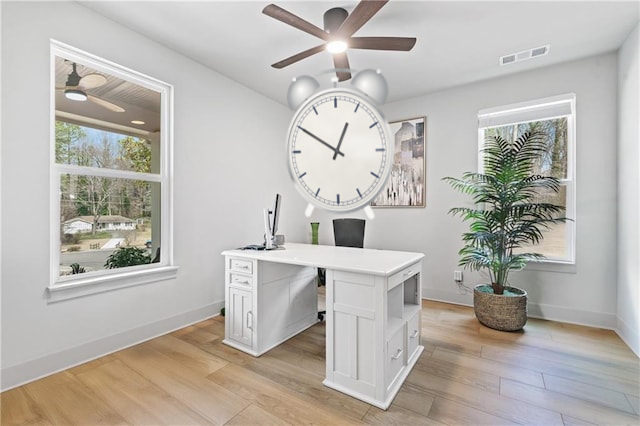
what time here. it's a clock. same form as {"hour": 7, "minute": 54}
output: {"hour": 12, "minute": 50}
